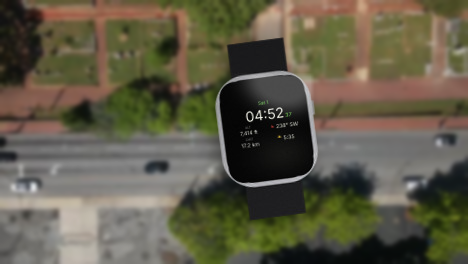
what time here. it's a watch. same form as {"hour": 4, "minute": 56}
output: {"hour": 4, "minute": 52}
